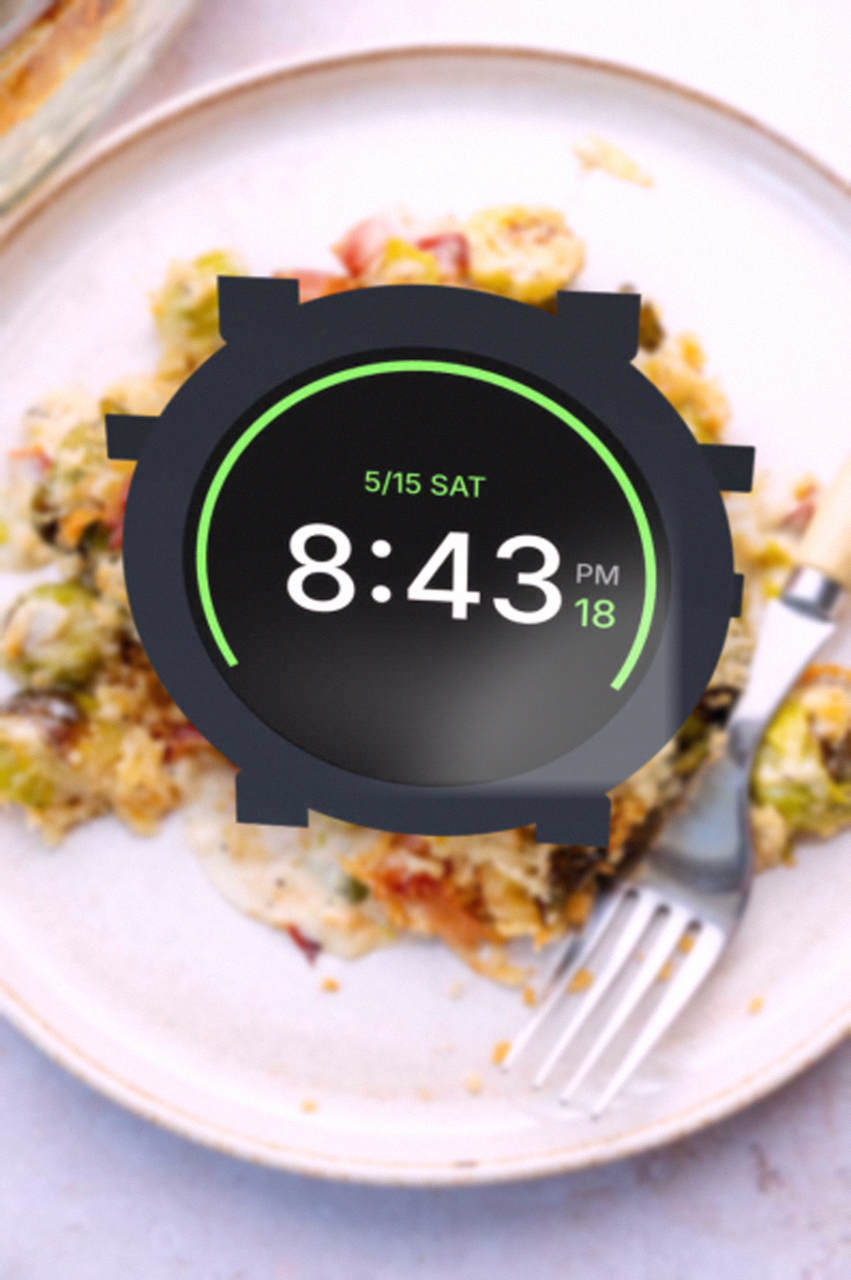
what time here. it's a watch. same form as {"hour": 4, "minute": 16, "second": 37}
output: {"hour": 8, "minute": 43, "second": 18}
